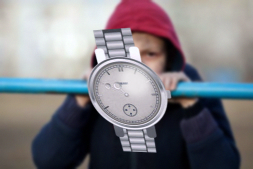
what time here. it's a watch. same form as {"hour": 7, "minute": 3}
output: {"hour": 10, "minute": 50}
